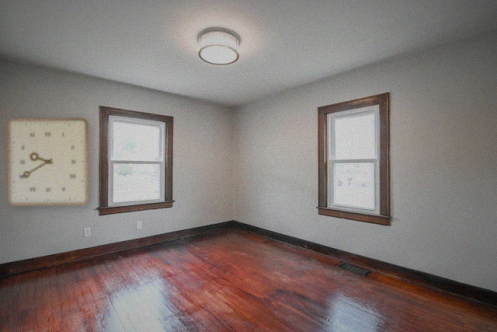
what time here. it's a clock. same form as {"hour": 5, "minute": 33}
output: {"hour": 9, "minute": 40}
